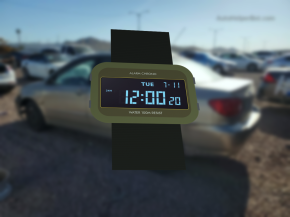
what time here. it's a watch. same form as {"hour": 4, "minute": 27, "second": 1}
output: {"hour": 12, "minute": 0, "second": 20}
